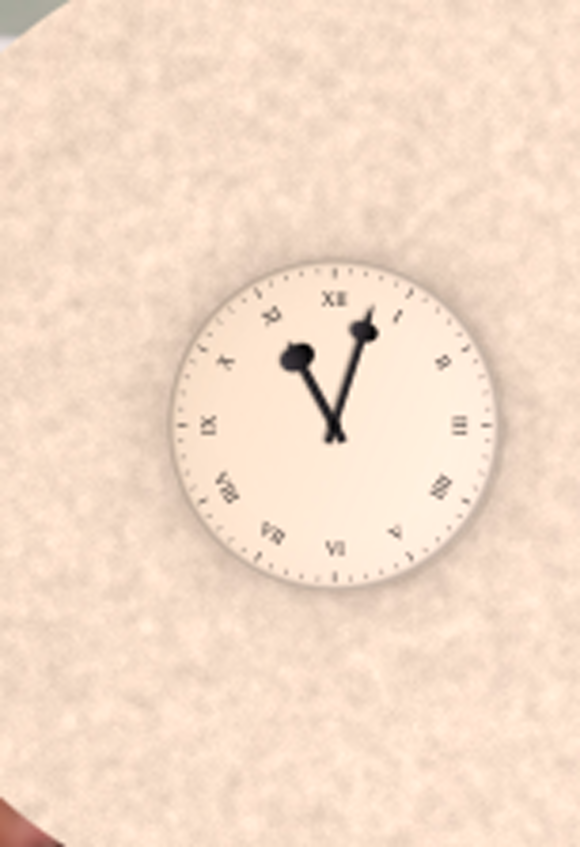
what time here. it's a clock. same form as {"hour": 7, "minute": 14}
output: {"hour": 11, "minute": 3}
